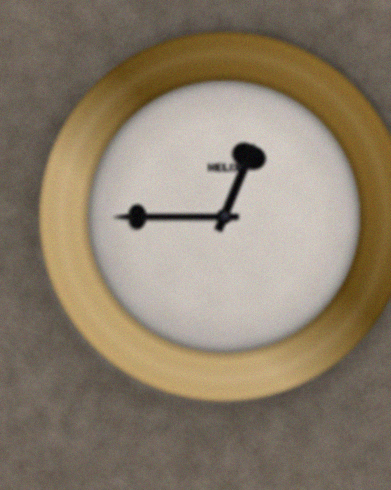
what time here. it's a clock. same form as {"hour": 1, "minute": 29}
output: {"hour": 12, "minute": 45}
